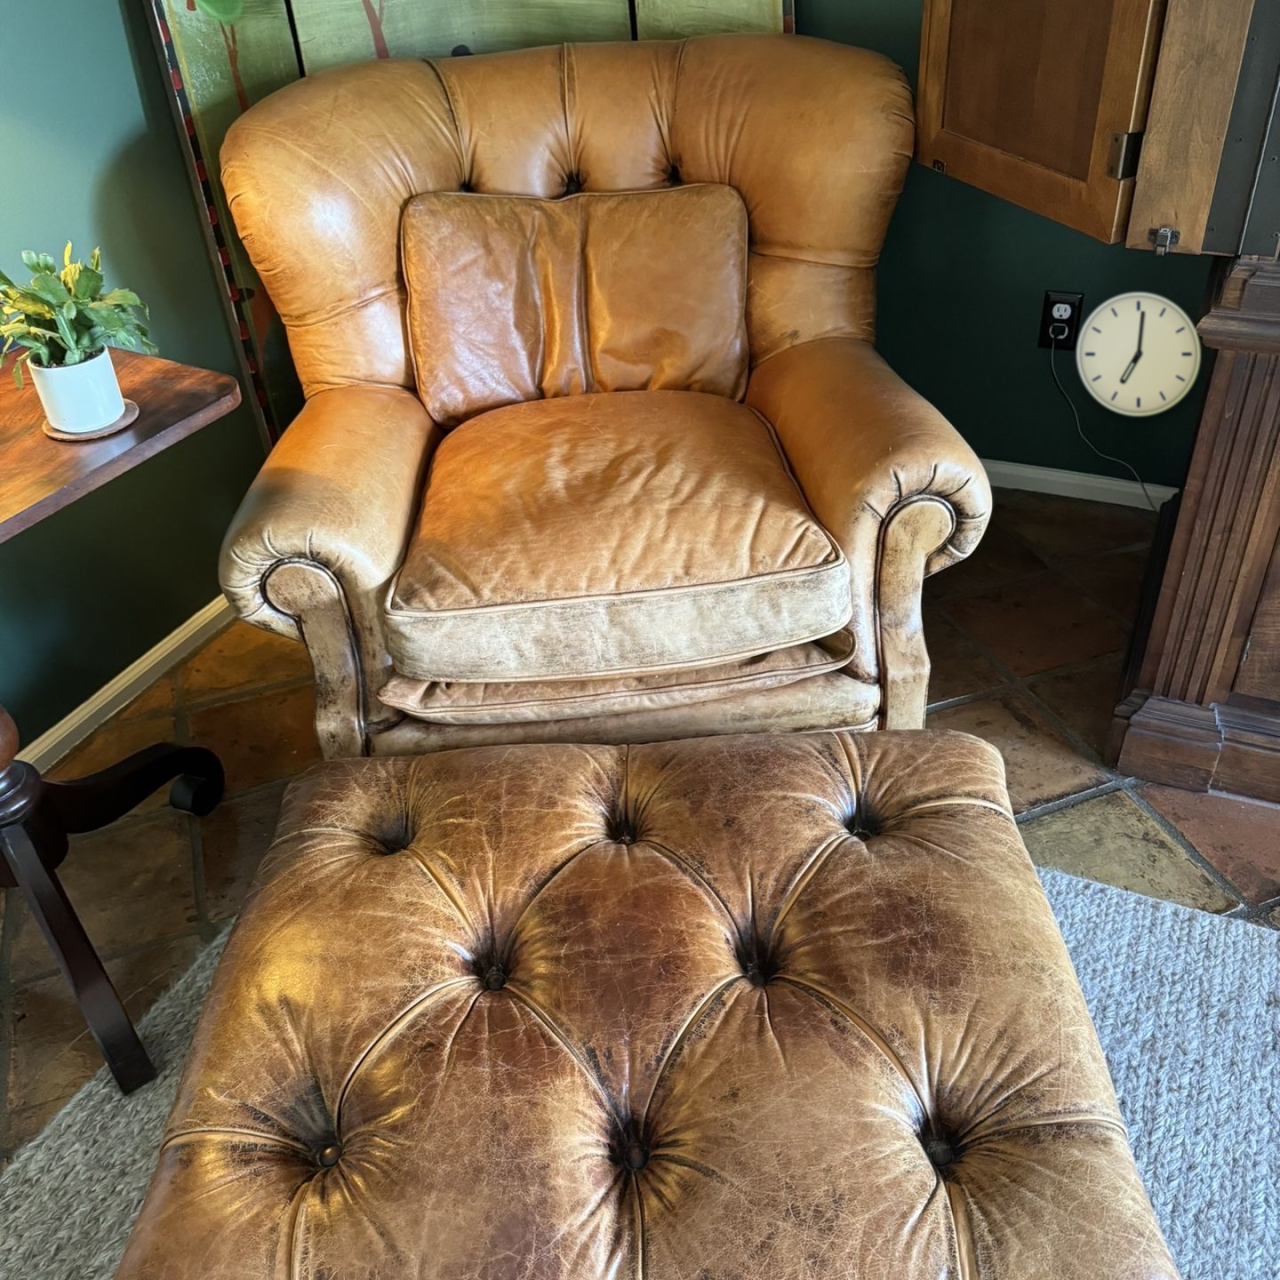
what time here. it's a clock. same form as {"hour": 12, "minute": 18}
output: {"hour": 7, "minute": 1}
